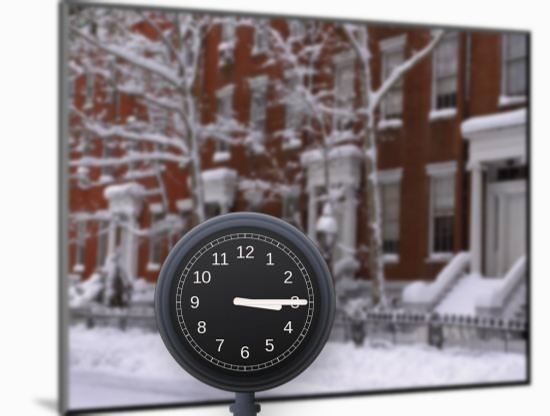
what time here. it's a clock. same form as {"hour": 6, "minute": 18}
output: {"hour": 3, "minute": 15}
